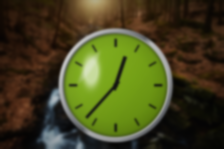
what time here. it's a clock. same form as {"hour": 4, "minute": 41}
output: {"hour": 12, "minute": 37}
